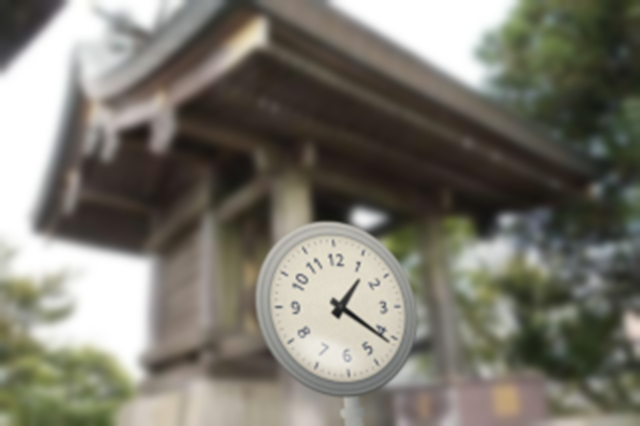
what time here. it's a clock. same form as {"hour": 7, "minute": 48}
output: {"hour": 1, "minute": 21}
